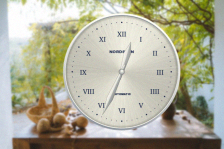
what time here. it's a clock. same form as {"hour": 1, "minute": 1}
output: {"hour": 12, "minute": 34}
